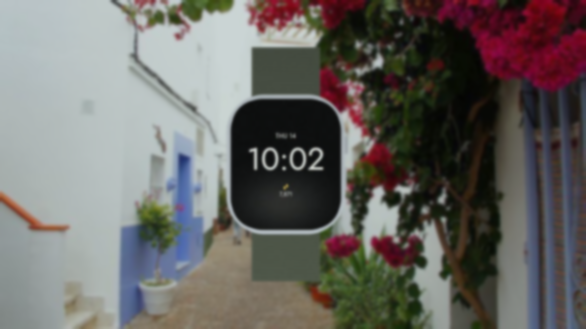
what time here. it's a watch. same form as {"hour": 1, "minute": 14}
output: {"hour": 10, "minute": 2}
